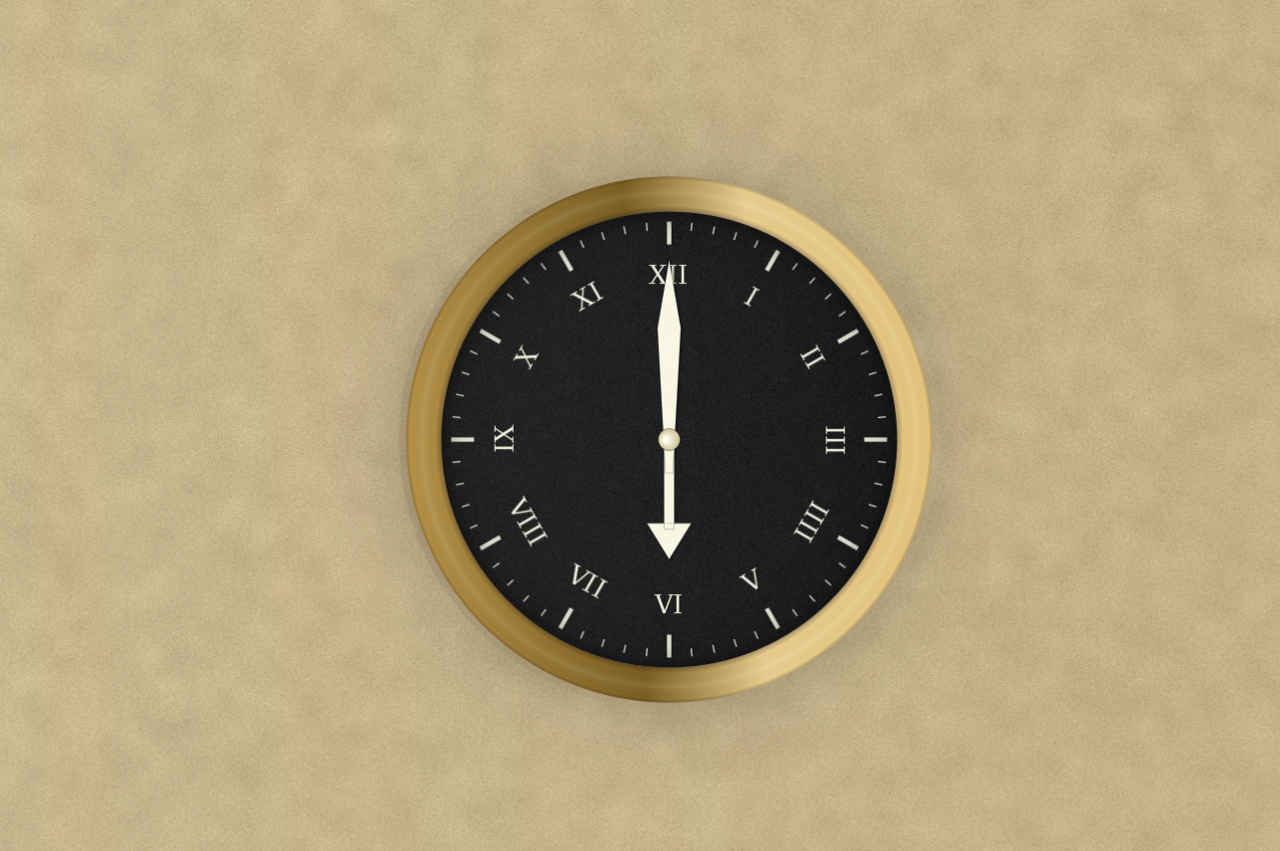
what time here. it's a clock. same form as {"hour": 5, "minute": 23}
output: {"hour": 6, "minute": 0}
